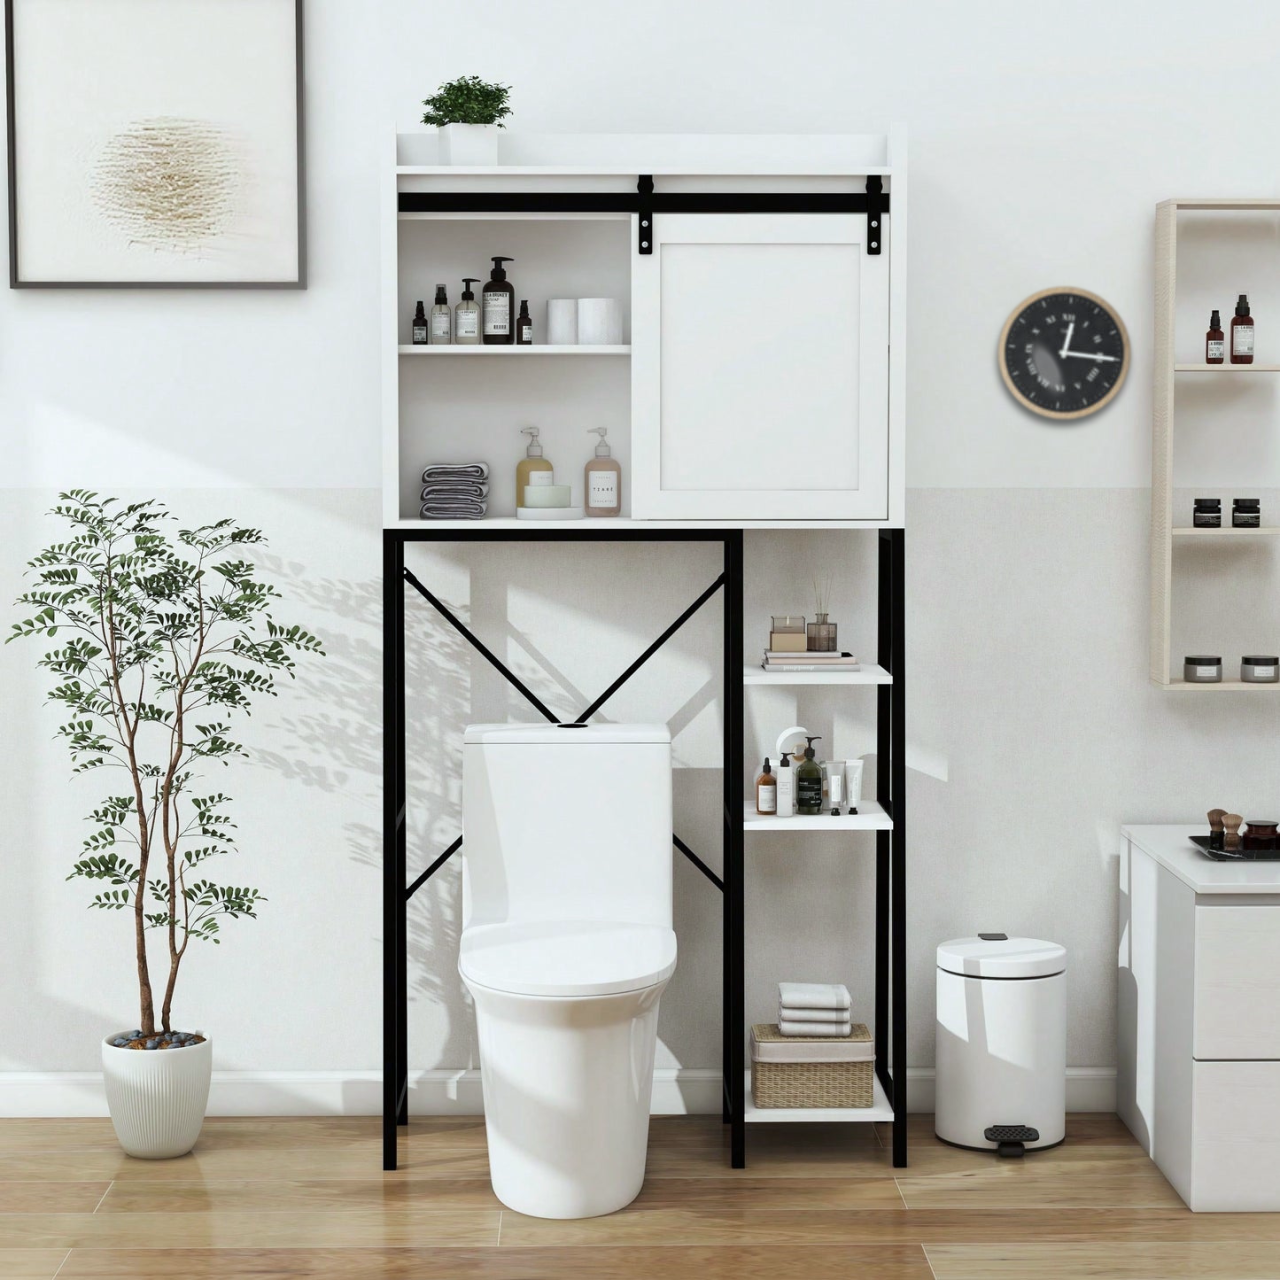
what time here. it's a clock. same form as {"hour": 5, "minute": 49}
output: {"hour": 12, "minute": 15}
